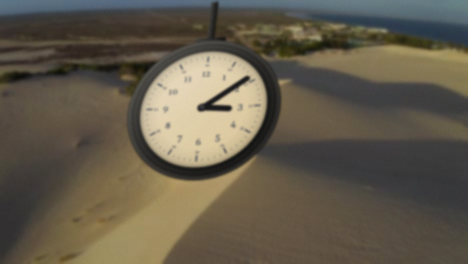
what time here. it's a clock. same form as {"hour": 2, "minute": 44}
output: {"hour": 3, "minute": 9}
